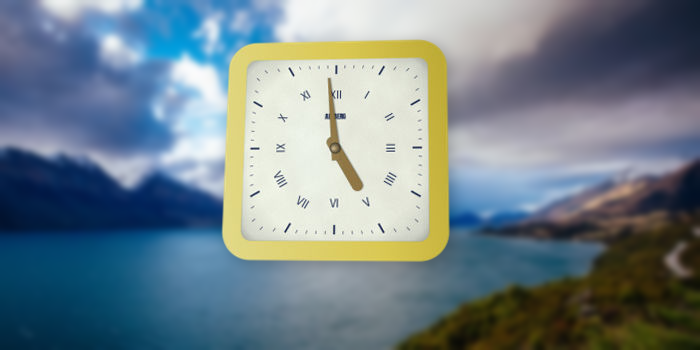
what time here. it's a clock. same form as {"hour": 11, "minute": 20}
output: {"hour": 4, "minute": 59}
